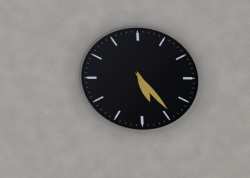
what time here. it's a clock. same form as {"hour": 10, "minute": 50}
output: {"hour": 5, "minute": 24}
